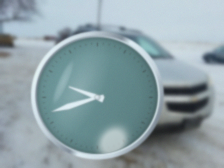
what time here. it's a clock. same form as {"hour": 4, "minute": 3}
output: {"hour": 9, "minute": 42}
